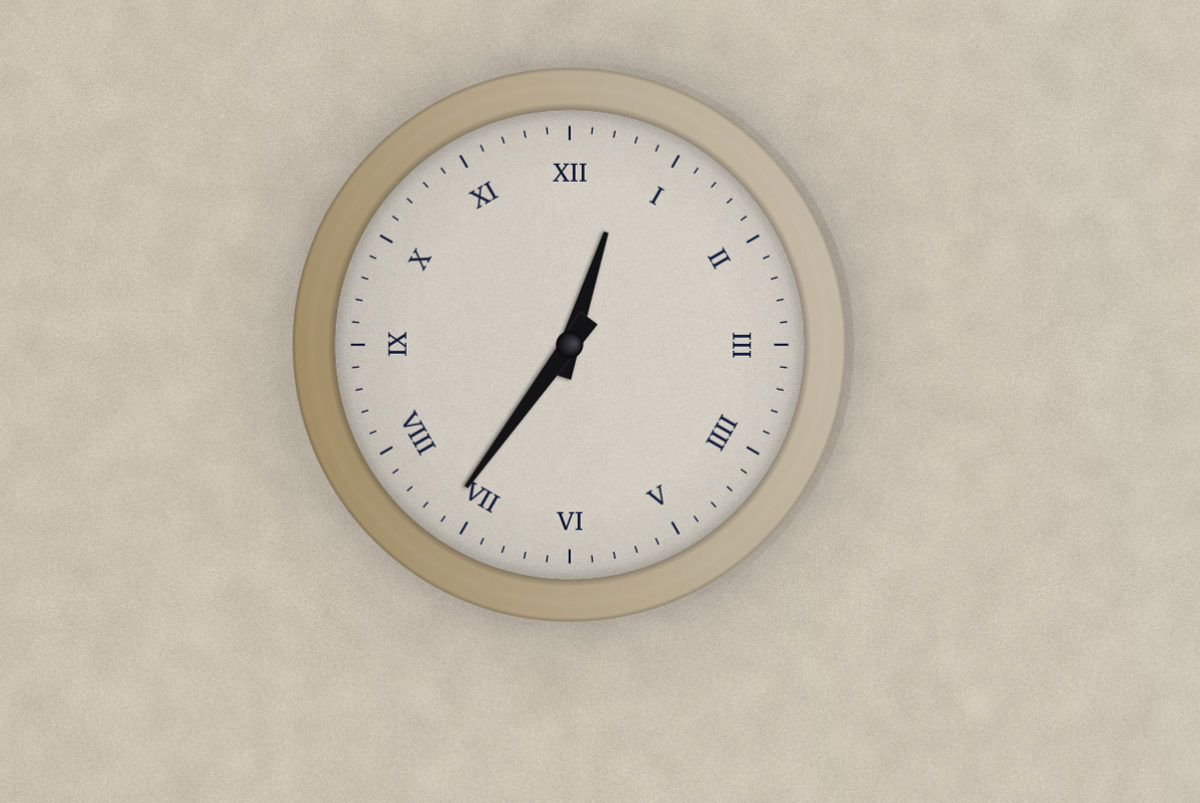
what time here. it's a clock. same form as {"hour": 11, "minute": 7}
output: {"hour": 12, "minute": 36}
